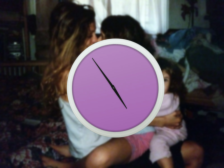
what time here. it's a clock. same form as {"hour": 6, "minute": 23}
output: {"hour": 4, "minute": 54}
